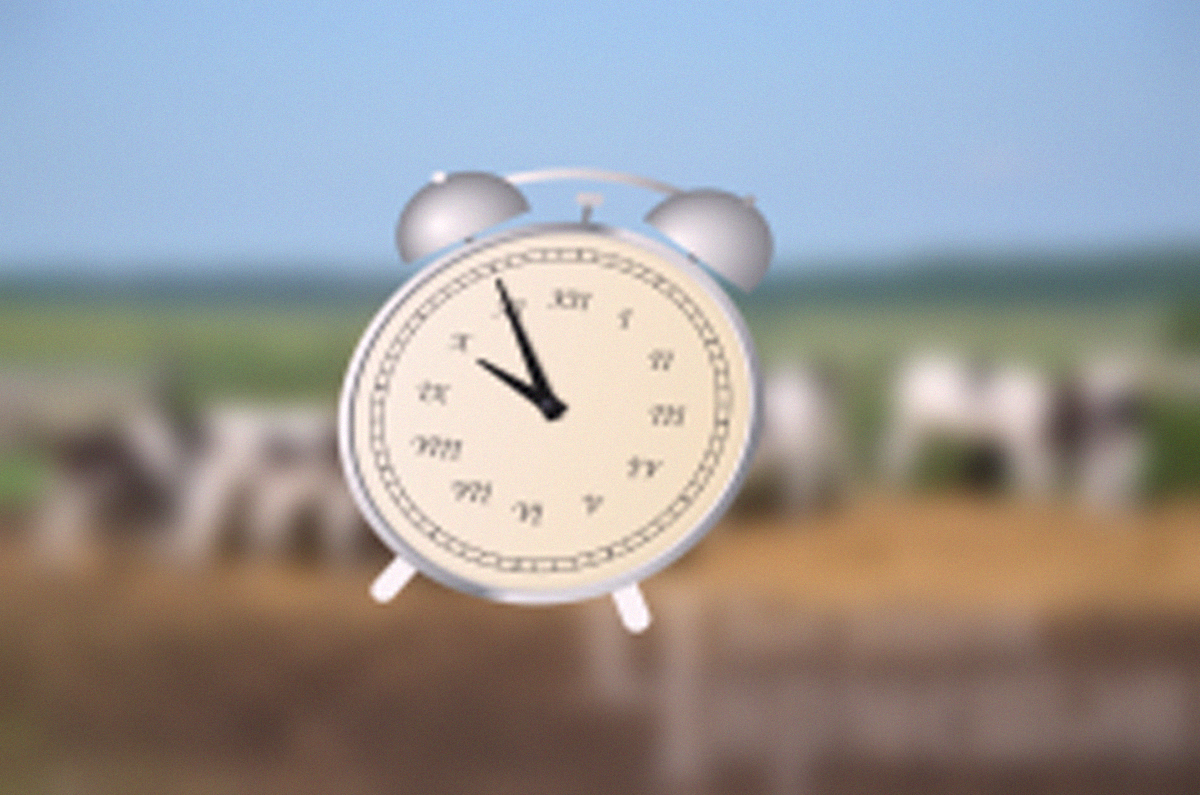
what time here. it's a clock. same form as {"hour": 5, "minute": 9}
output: {"hour": 9, "minute": 55}
